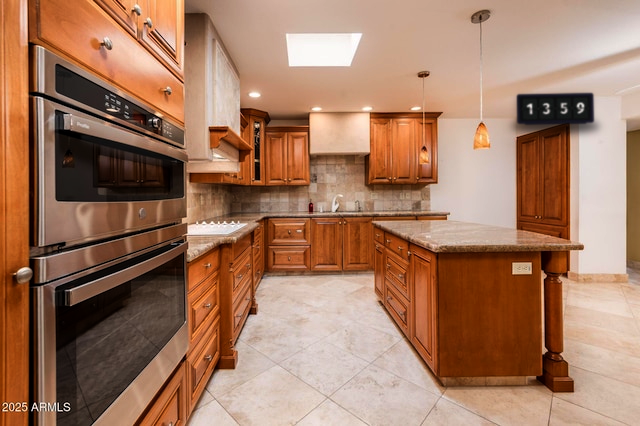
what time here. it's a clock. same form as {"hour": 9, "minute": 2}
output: {"hour": 13, "minute": 59}
